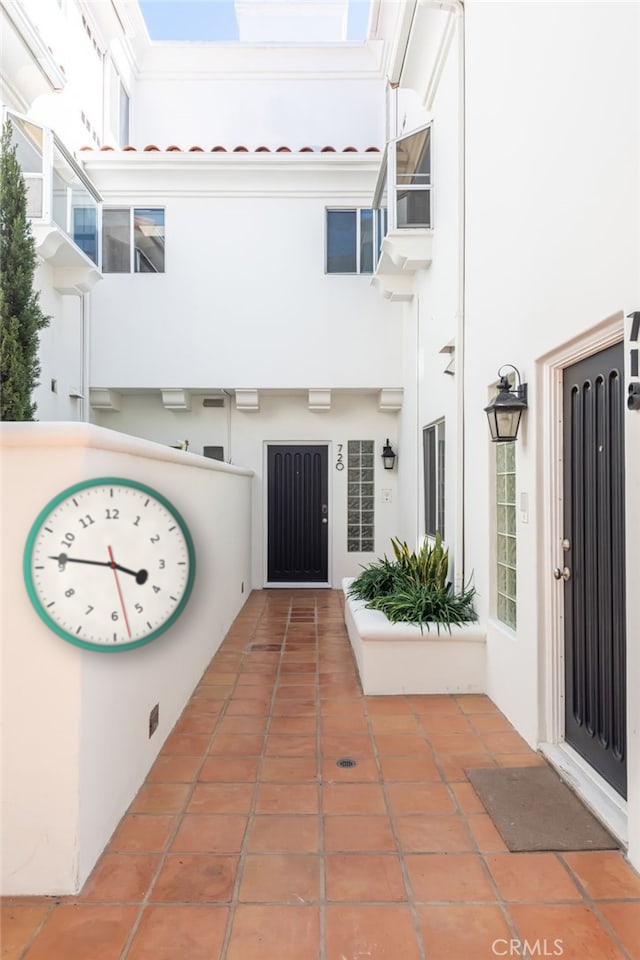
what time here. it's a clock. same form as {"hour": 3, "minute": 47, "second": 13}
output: {"hour": 3, "minute": 46, "second": 28}
